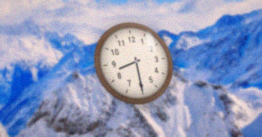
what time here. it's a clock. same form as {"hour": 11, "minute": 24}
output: {"hour": 8, "minute": 30}
